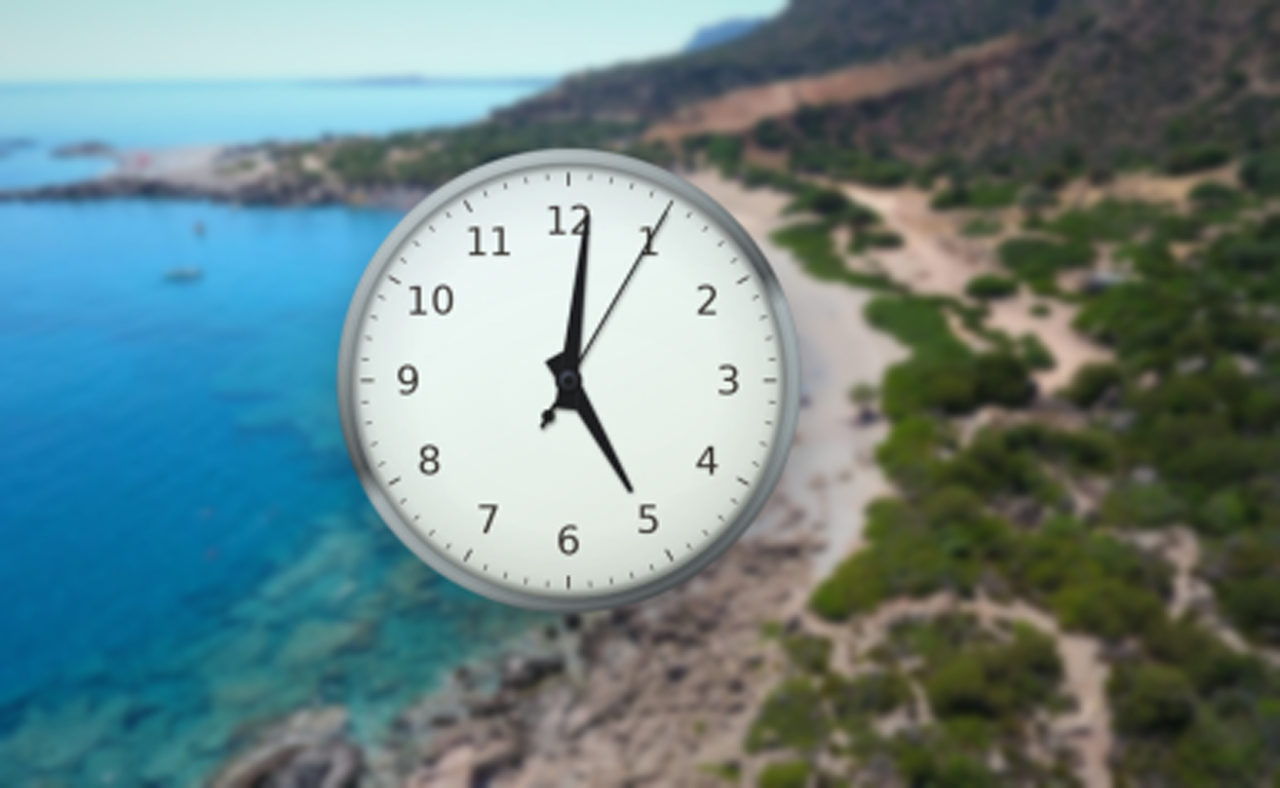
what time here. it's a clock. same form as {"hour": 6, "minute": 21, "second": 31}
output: {"hour": 5, "minute": 1, "second": 5}
